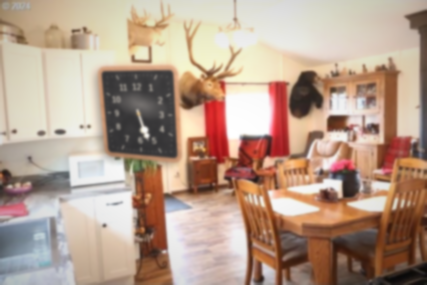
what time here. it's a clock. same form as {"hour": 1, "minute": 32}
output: {"hour": 5, "minute": 27}
